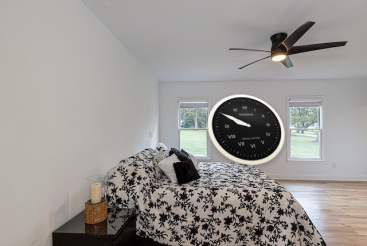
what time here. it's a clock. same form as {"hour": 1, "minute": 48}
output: {"hour": 9, "minute": 50}
